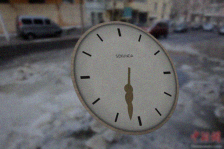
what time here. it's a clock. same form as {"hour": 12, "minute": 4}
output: {"hour": 6, "minute": 32}
